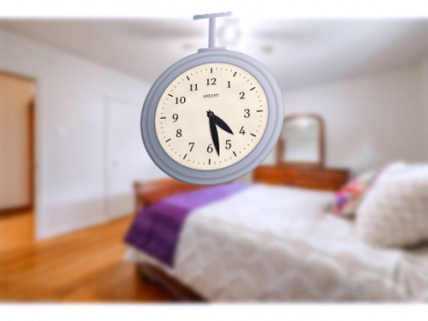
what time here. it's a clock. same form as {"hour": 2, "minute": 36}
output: {"hour": 4, "minute": 28}
